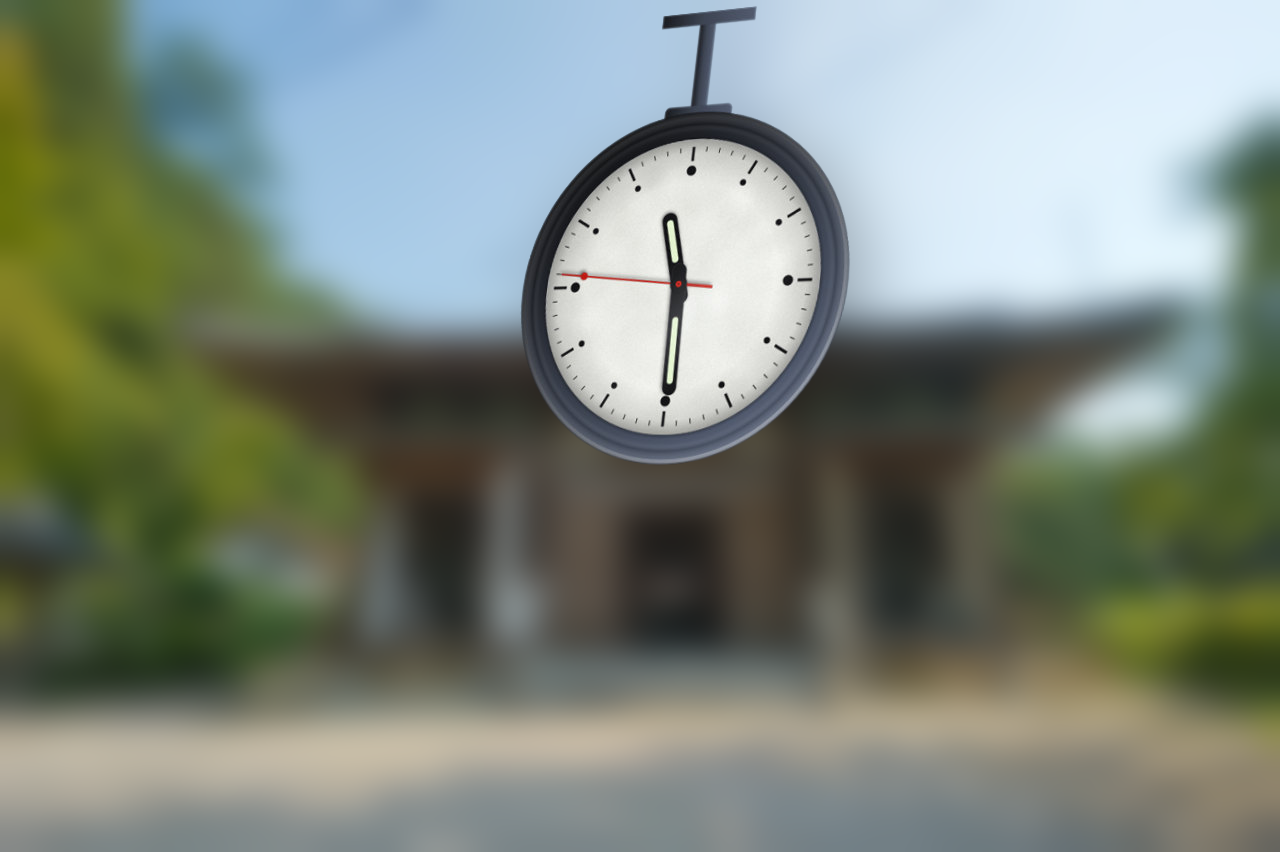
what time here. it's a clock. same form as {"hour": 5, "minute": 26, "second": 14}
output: {"hour": 11, "minute": 29, "second": 46}
